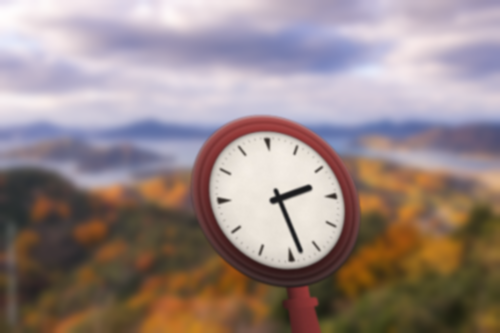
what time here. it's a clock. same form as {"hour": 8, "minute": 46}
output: {"hour": 2, "minute": 28}
